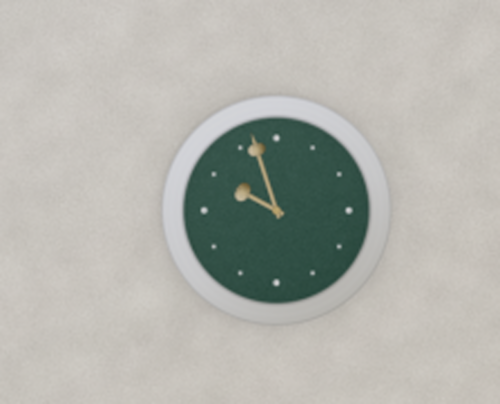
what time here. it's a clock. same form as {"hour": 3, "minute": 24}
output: {"hour": 9, "minute": 57}
